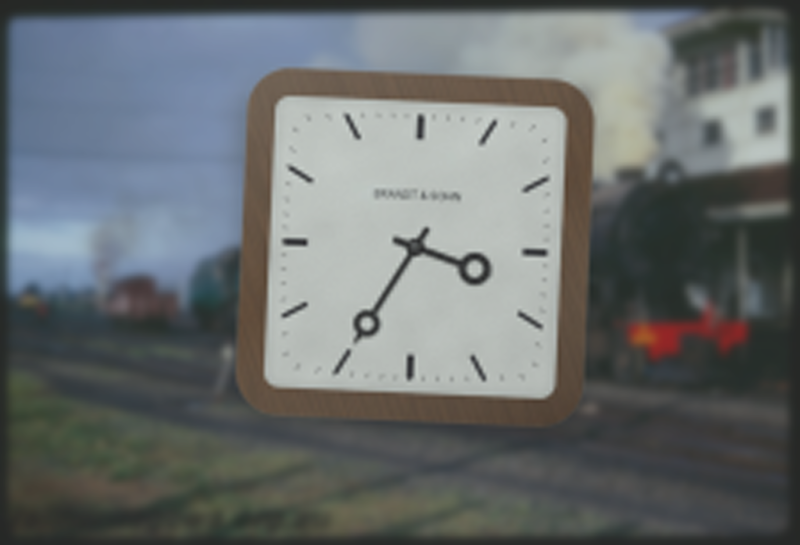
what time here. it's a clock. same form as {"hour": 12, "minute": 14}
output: {"hour": 3, "minute": 35}
